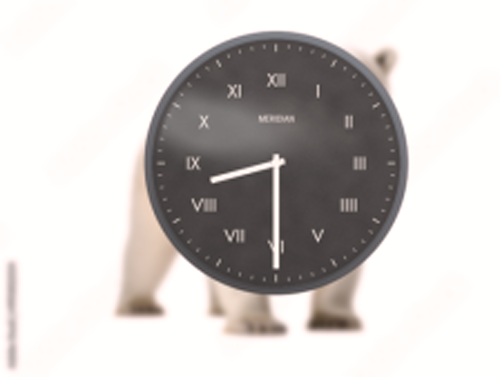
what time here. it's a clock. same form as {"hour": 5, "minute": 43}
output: {"hour": 8, "minute": 30}
